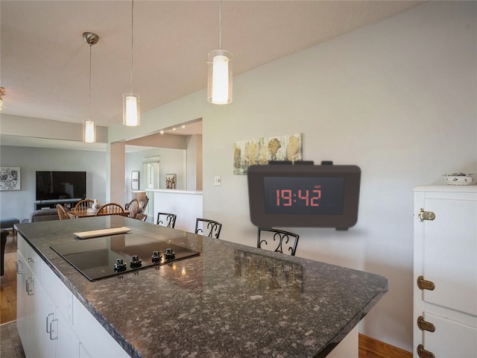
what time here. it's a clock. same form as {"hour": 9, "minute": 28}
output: {"hour": 19, "minute": 42}
